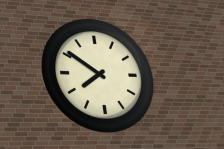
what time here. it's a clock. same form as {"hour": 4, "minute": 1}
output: {"hour": 7, "minute": 51}
